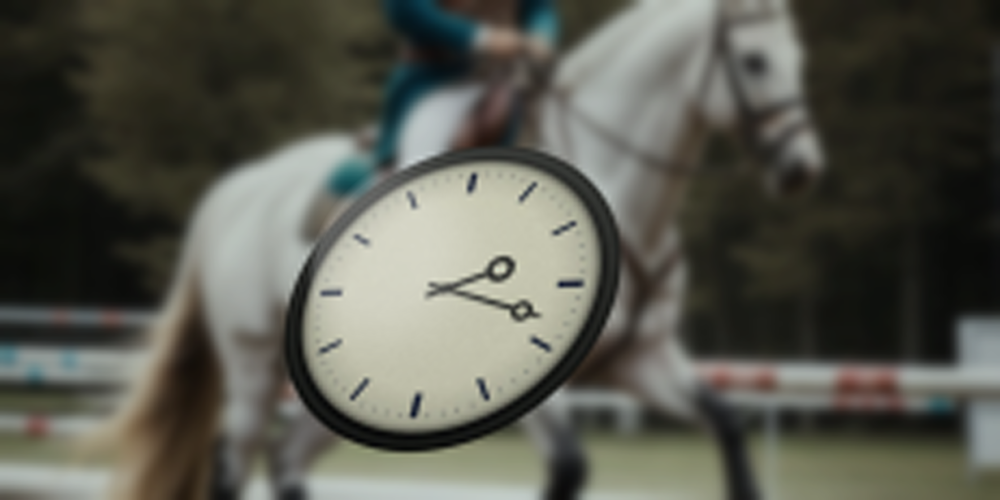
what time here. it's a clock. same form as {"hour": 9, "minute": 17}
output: {"hour": 2, "minute": 18}
